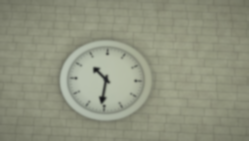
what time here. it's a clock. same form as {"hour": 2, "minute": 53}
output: {"hour": 10, "minute": 31}
